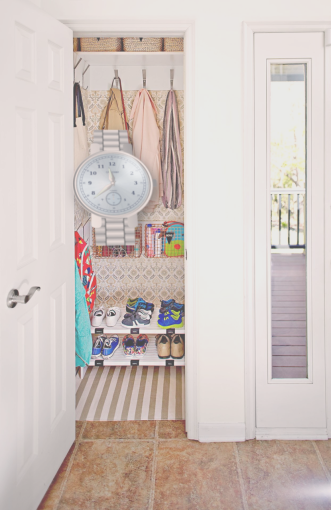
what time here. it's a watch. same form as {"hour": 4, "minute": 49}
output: {"hour": 11, "minute": 38}
